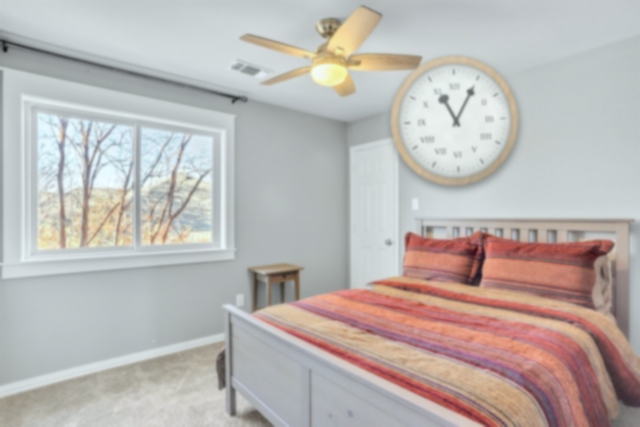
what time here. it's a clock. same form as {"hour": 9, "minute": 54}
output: {"hour": 11, "minute": 5}
